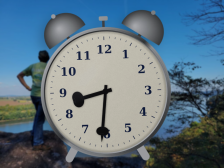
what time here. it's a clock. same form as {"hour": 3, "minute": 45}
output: {"hour": 8, "minute": 31}
